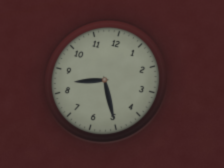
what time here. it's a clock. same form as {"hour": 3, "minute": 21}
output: {"hour": 8, "minute": 25}
